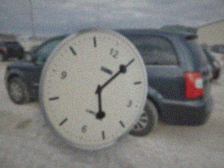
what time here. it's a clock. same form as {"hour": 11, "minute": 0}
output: {"hour": 5, "minute": 5}
